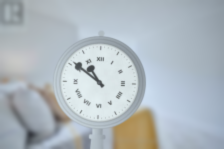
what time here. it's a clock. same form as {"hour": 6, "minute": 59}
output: {"hour": 10, "minute": 51}
